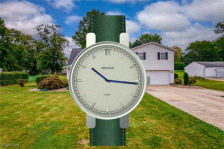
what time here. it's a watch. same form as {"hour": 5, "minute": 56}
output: {"hour": 10, "minute": 16}
